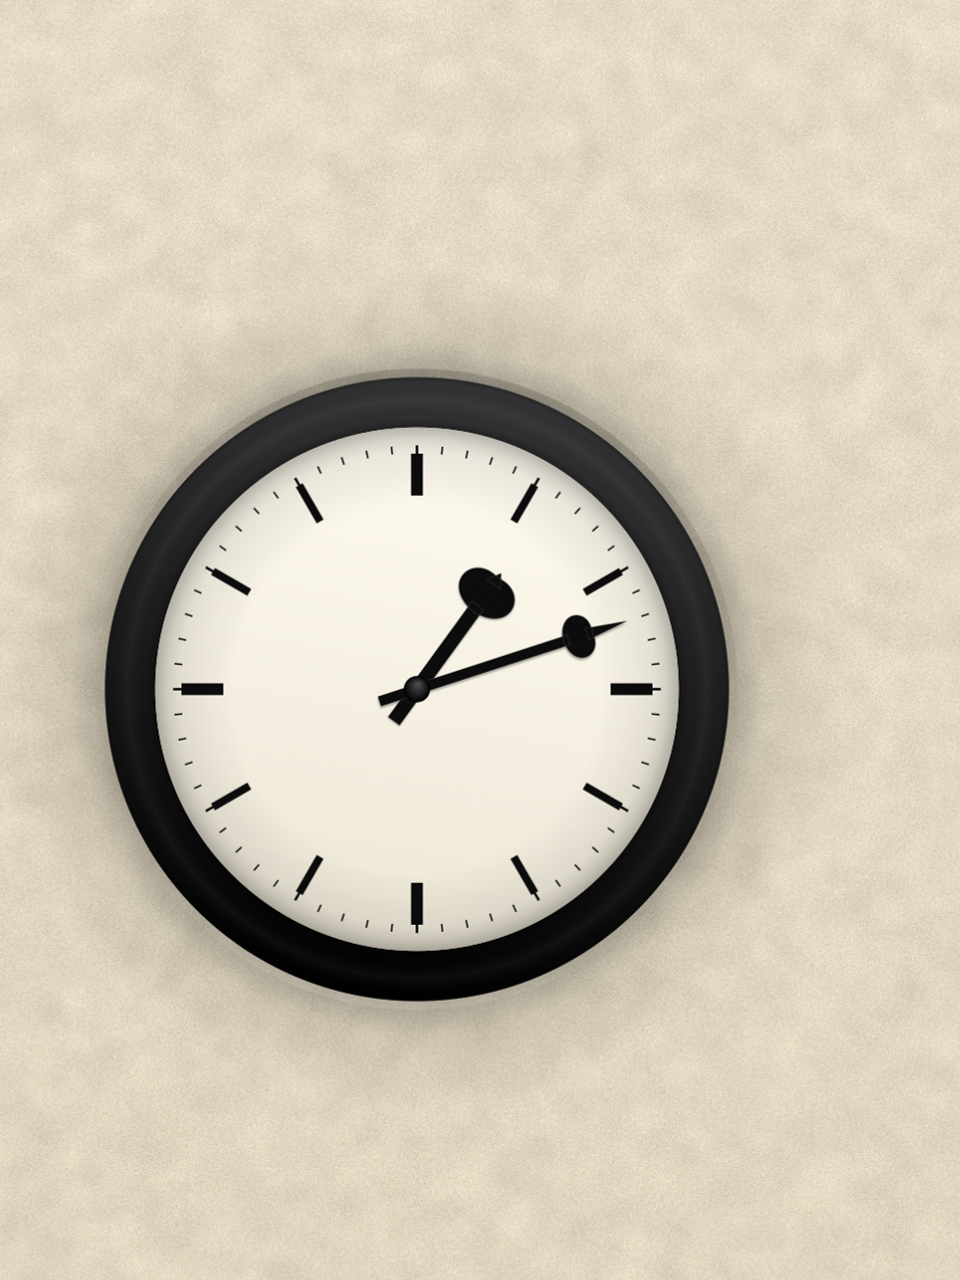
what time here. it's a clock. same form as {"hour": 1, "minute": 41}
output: {"hour": 1, "minute": 12}
